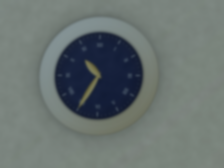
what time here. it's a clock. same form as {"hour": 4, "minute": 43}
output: {"hour": 10, "minute": 35}
